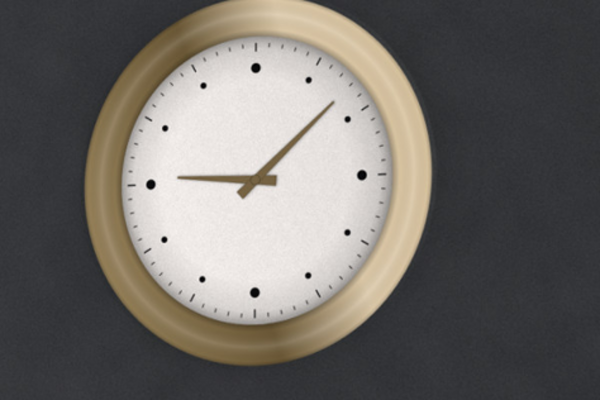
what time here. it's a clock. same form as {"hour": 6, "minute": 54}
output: {"hour": 9, "minute": 8}
